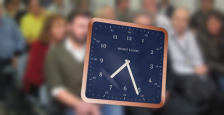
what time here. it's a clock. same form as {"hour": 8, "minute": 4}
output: {"hour": 7, "minute": 26}
